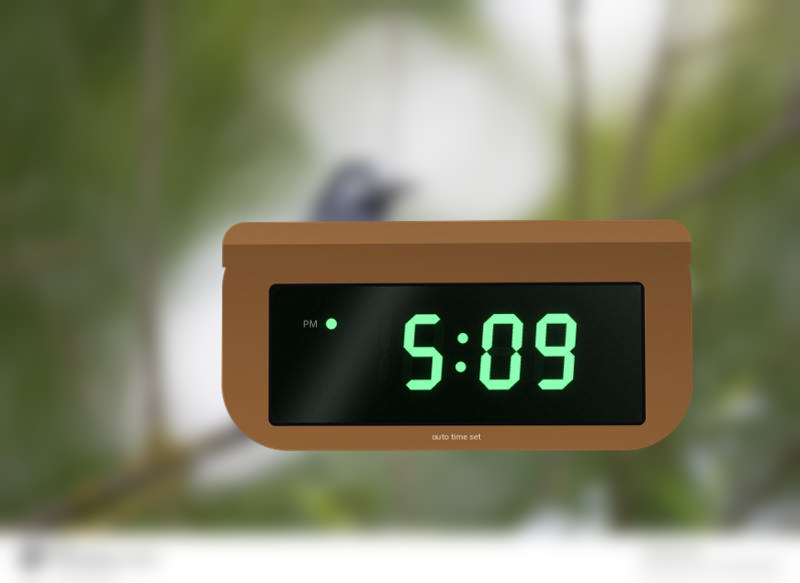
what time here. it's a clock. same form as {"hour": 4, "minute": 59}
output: {"hour": 5, "minute": 9}
